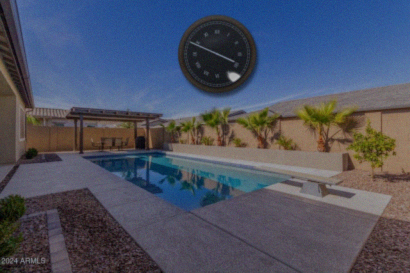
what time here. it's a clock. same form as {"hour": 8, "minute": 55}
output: {"hour": 3, "minute": 49}
